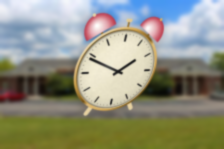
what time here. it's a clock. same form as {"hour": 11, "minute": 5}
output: {"hour": 1, "minute": 49}
